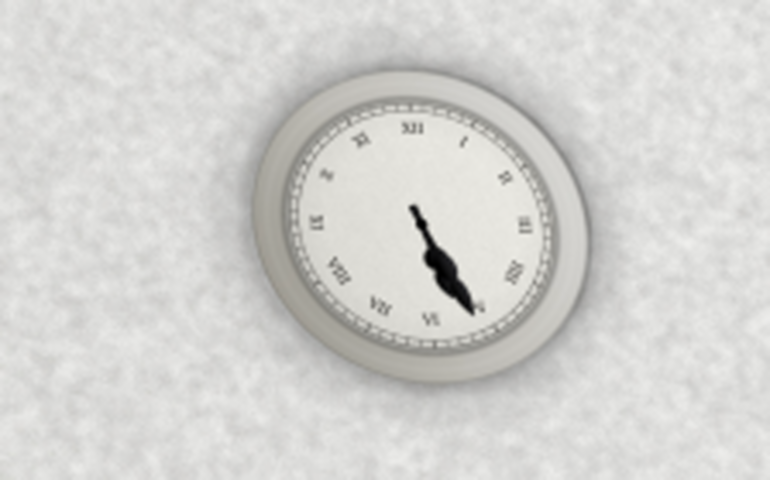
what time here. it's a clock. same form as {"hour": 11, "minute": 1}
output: {"hour": 5, "minute": 26}
